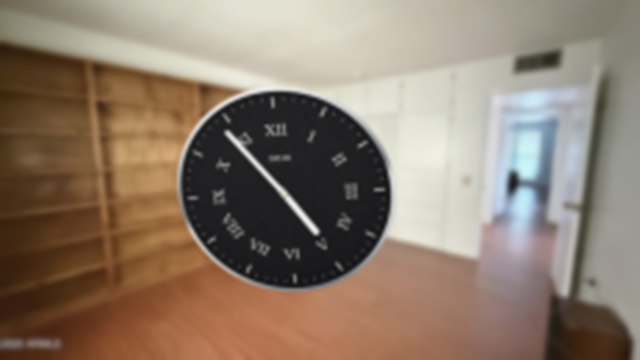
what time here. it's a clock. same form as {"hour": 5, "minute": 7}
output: {"hour": 4, "minute": 54}
